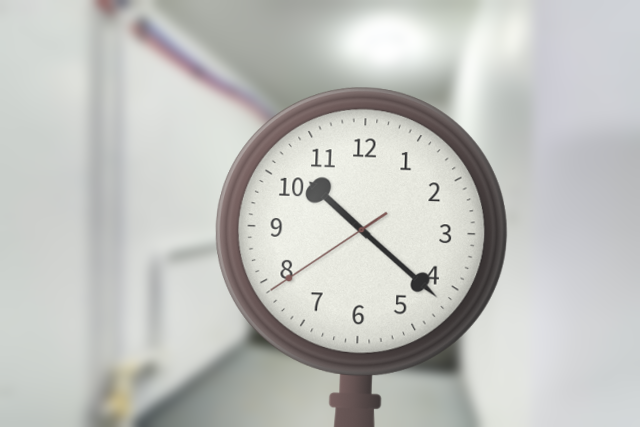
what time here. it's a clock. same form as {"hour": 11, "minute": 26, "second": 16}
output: {"hour": 10, "minute": 21, "second": 39}
